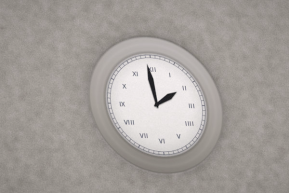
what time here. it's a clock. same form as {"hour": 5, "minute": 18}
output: {"hour": 1, "minute": 59}
